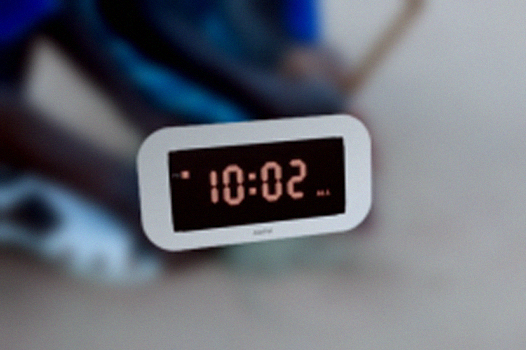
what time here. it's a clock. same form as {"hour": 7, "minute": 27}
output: {"hour": 10, "minute": 2}
